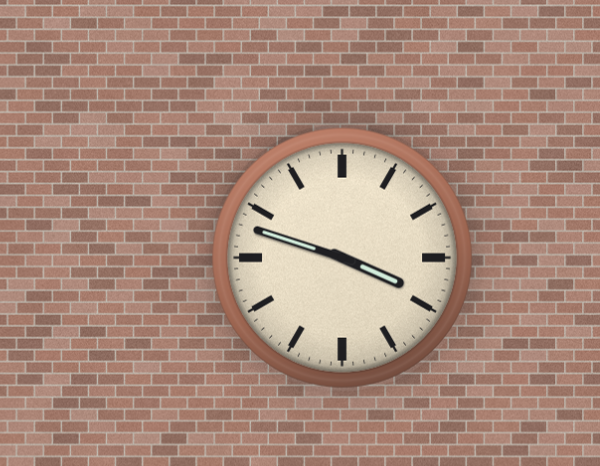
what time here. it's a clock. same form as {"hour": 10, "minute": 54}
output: {"hour": 3, "minute": 48}
